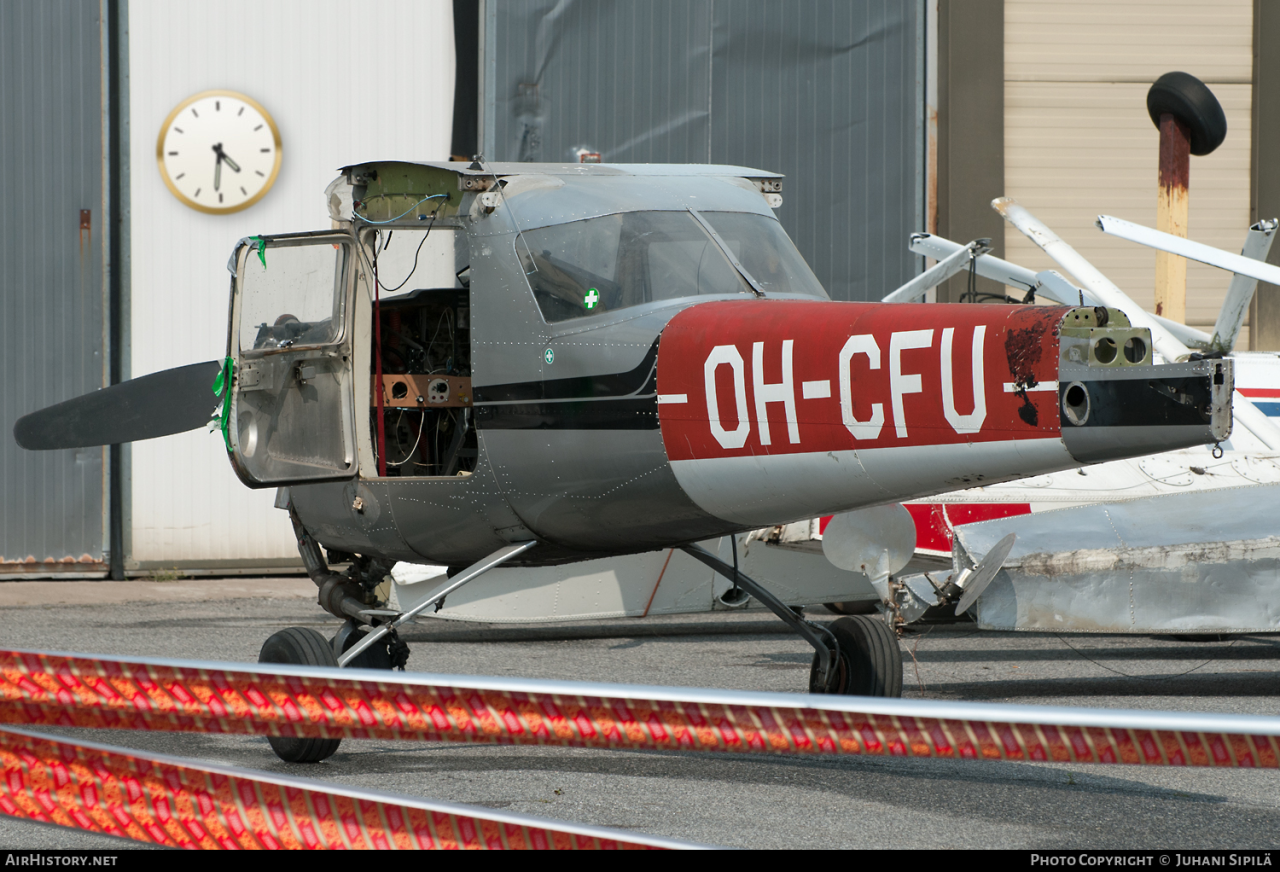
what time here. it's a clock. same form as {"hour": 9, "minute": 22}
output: {"hour": 4, "minute": 31}
